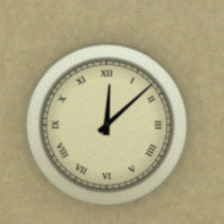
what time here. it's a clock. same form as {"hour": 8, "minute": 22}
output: {"hour": 12, "minute": 8}
